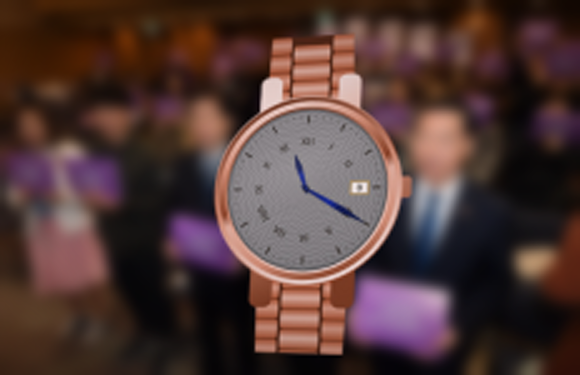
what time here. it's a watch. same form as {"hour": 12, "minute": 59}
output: {"hour": 11, "minute": 20}
